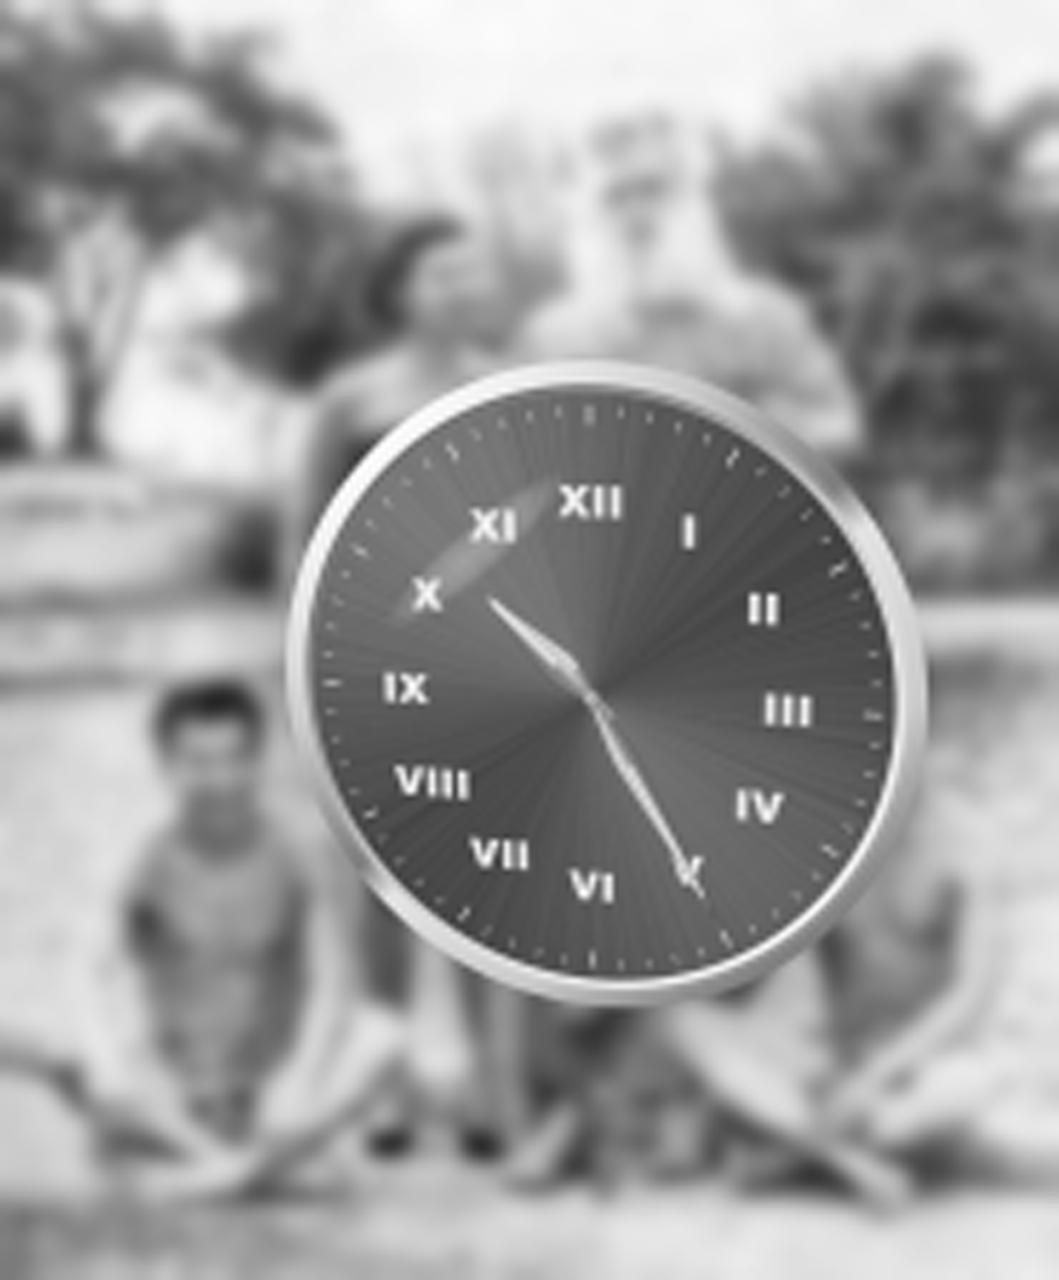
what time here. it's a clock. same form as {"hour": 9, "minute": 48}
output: {"hour": 10, "minute": 25}
